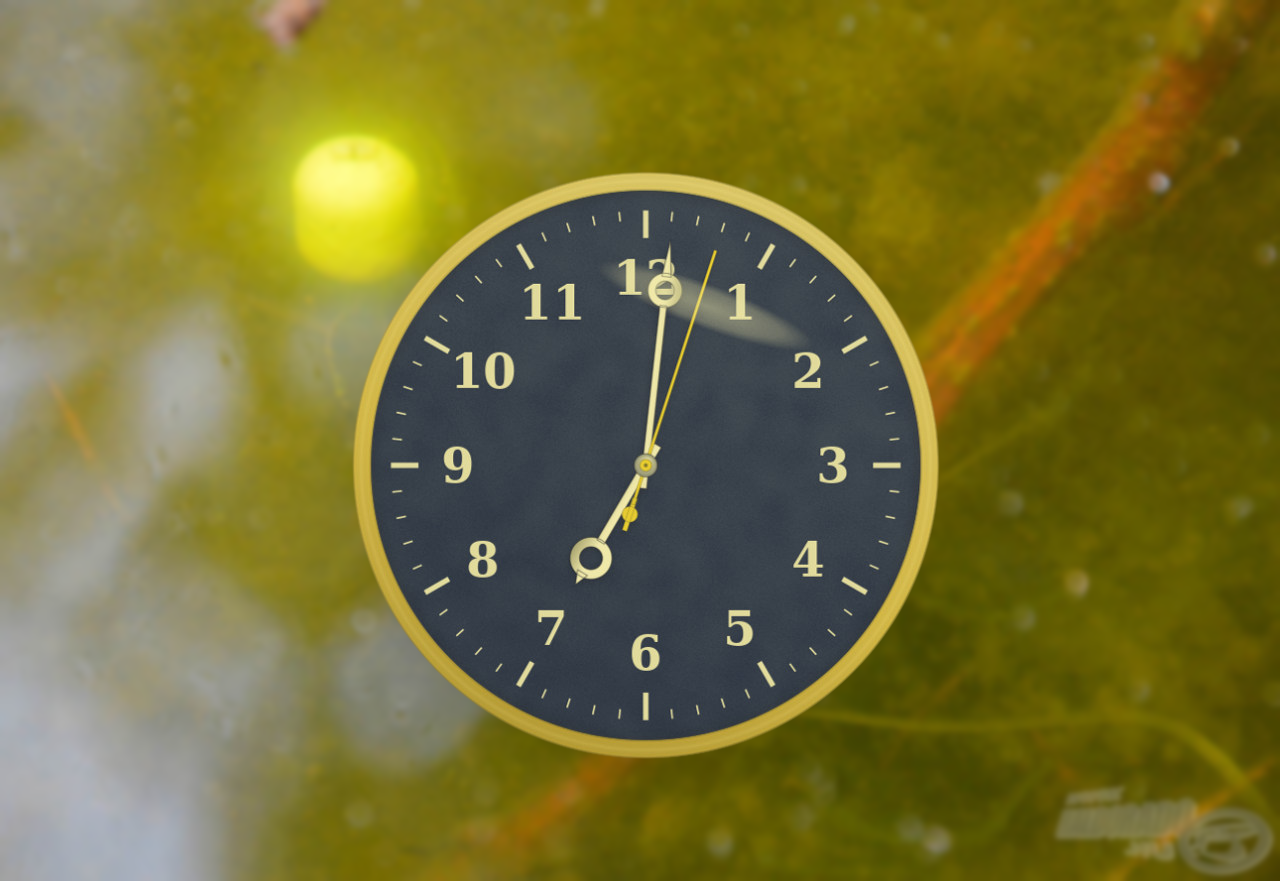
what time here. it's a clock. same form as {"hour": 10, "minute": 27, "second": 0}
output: {"hour": 7, "minute": 1, "second": 3}
